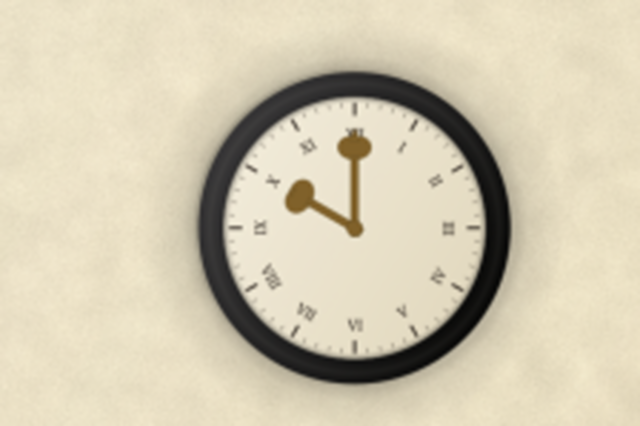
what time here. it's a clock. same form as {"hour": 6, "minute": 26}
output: {"hour": 10, "minute": 0}
